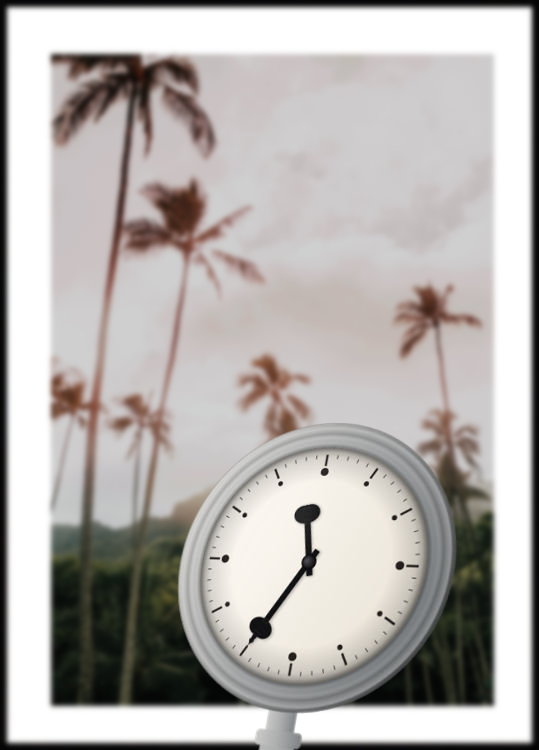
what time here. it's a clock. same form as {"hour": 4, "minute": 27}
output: {"hour": 11, "minute": 35}
